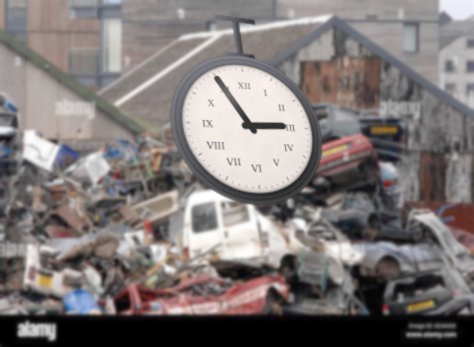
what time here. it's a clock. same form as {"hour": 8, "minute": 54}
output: {"hour": 2, "minute": 55}
